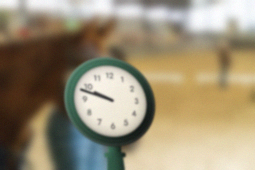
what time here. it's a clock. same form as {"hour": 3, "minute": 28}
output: {"hour": 9, "minute": 48}
